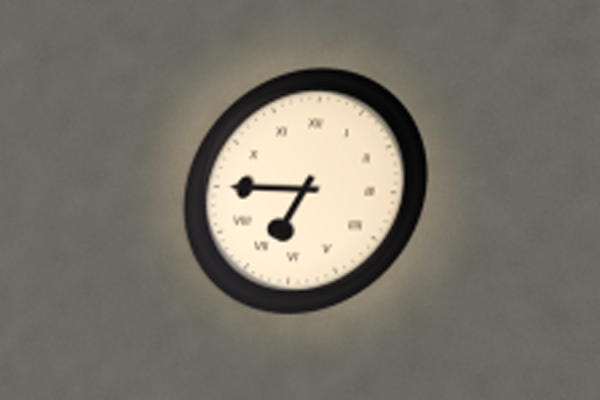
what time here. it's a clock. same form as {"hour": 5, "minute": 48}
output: {"hour": 6, "minute": 45}
